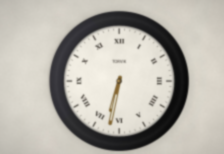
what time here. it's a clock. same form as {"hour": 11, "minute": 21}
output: {"hour": 6, "minute": 32}
